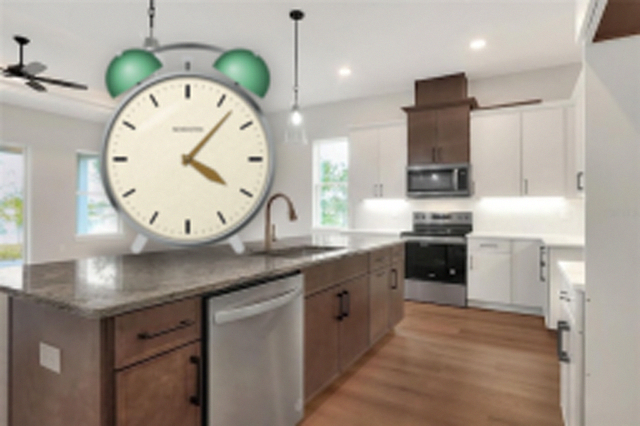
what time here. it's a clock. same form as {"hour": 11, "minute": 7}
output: {"hour": 4, "minute": 7}
